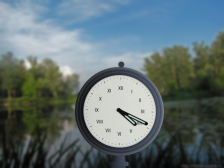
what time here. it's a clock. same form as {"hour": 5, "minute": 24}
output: {"hour": 4, "minute": 19}
